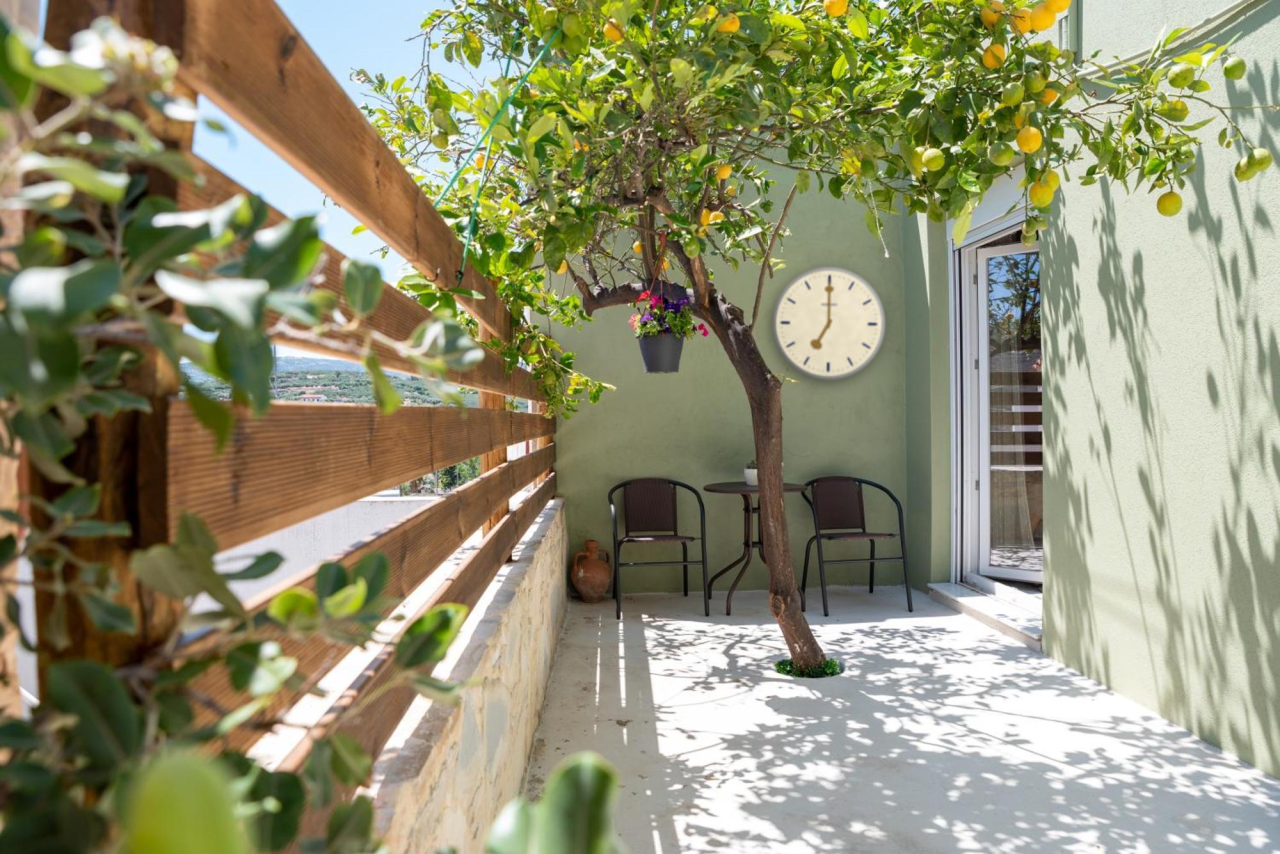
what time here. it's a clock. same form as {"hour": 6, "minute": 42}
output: {"hour": 7, "minute": 0}
